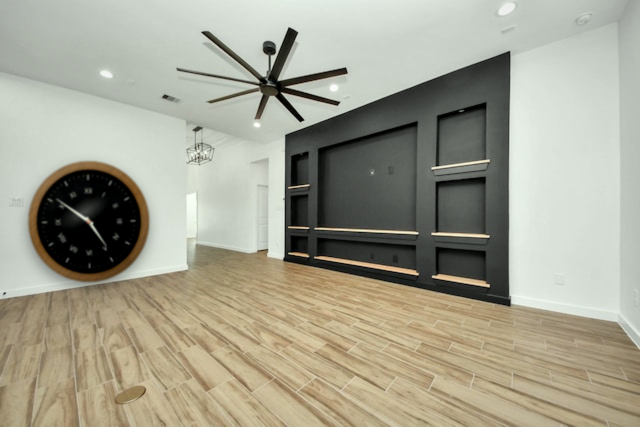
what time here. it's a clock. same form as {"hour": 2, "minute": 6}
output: {"hour": 4, "minute": 51}
